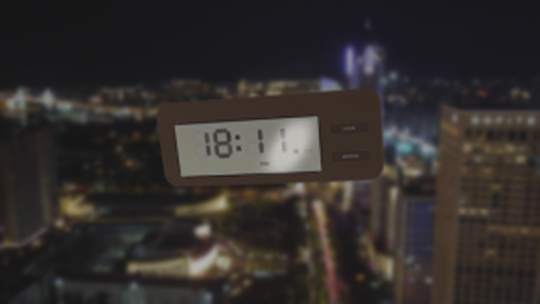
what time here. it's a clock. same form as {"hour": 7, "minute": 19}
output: {"hour": 18, "minute": 11}
